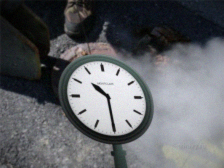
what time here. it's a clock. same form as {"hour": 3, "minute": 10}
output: {"hour": 10, "minute": 30}
